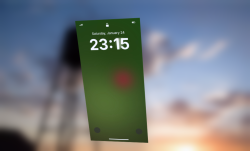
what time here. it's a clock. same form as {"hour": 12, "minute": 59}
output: {"hour": 23, "minute": 15}
